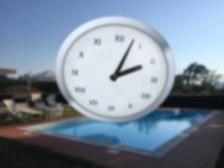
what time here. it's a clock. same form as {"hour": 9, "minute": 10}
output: {"hour": 2, "minute": 3}
